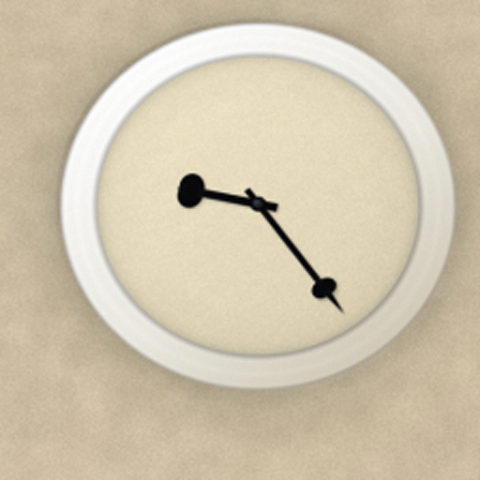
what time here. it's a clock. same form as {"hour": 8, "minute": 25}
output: {"hour": 9, "minute": 24}
